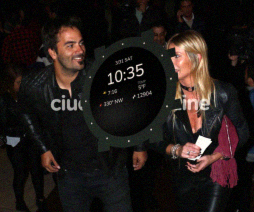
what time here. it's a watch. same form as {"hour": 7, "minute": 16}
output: {"hour": 10, "minute": 35}
